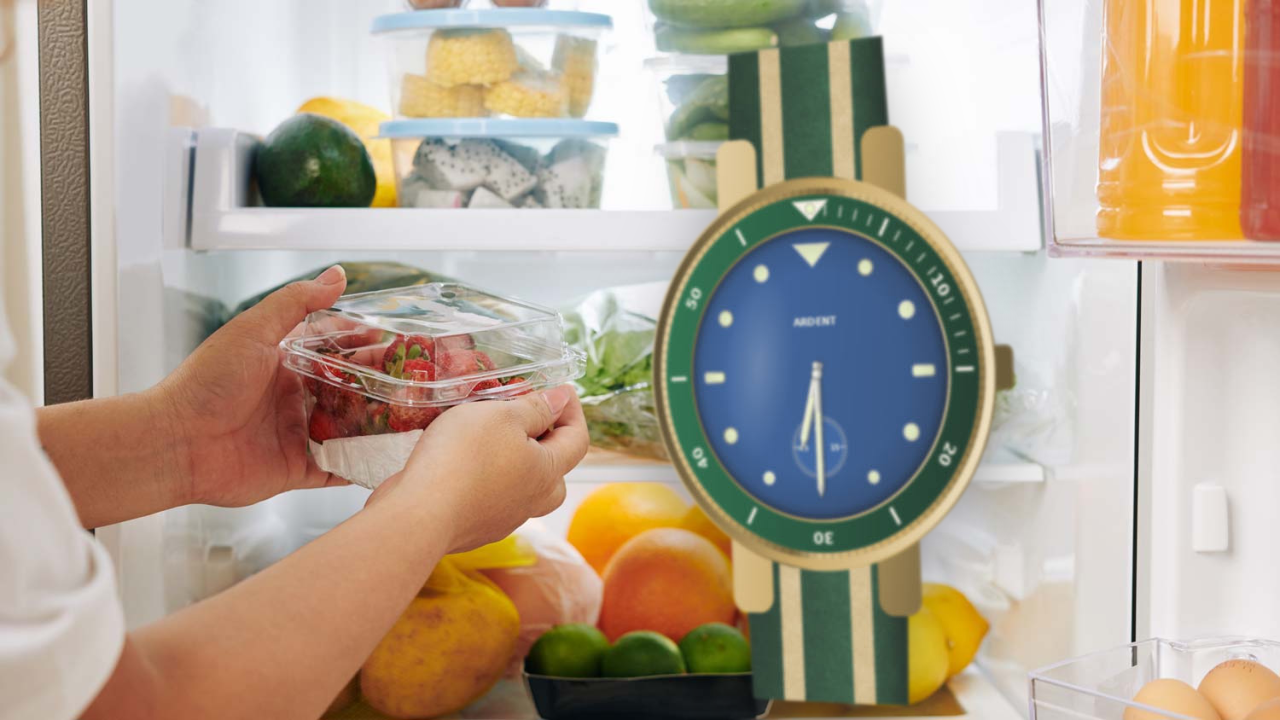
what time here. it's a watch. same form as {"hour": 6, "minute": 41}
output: {"hour": 6, "minute": 30}
